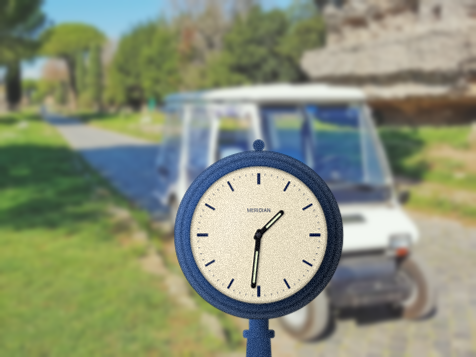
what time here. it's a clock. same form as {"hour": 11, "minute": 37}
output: {"hour": 1, "minute": 31}
